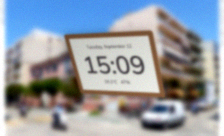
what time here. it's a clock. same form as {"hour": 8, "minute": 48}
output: {"hour": 15, "minute": 9}
